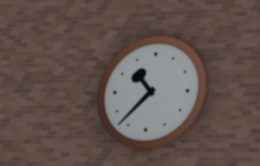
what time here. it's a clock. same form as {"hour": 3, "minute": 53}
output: {"hour": 10, "minute": 37}
